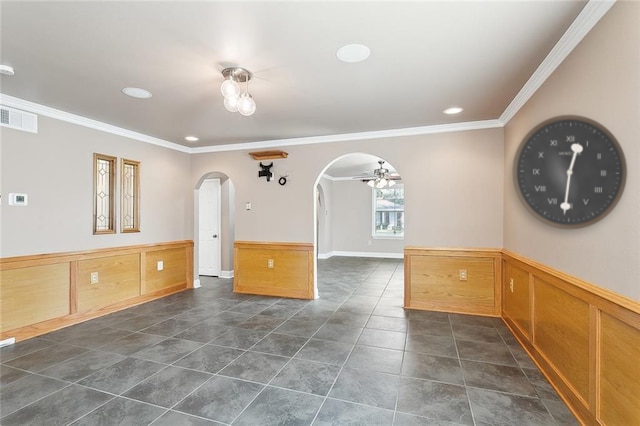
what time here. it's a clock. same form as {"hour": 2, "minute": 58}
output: {"hour": 12, "minute": 31}
